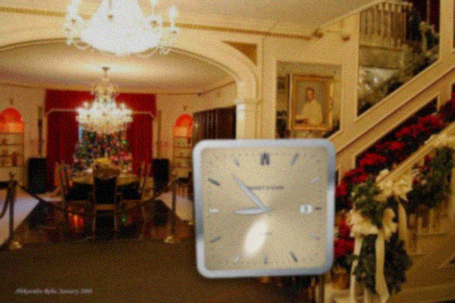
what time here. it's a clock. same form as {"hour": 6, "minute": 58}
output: {"hour": 8, "minute": 53}
